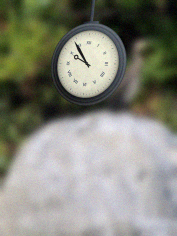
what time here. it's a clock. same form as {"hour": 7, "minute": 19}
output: {"hour": 9, "minute": 54}
